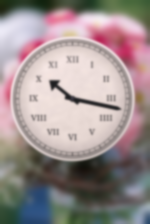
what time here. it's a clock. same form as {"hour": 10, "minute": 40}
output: {"hour": 10, "minute": 17}
